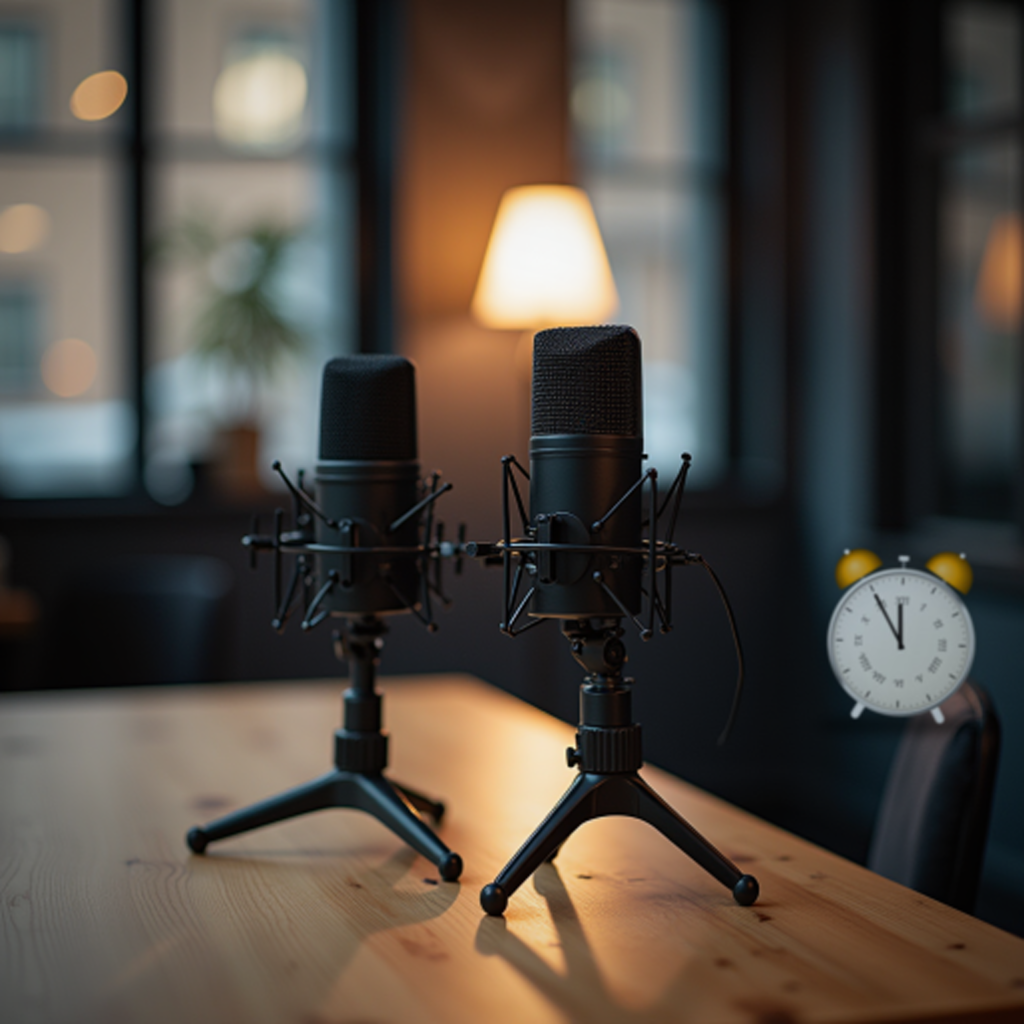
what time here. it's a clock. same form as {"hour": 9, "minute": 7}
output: {"hour": 11, "minute": 55}
